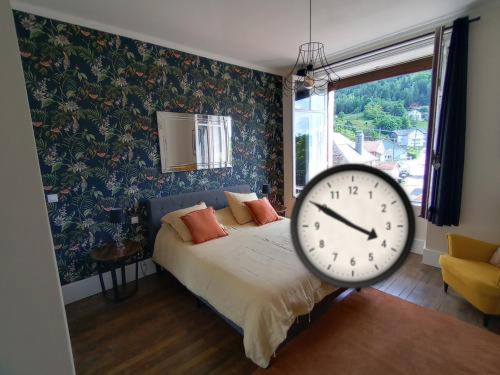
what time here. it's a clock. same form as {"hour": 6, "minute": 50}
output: {"hour": 3, "minute": 50}
